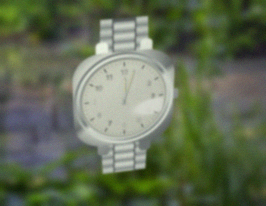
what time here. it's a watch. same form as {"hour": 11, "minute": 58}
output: {"hour": 12, "minute": 3}
